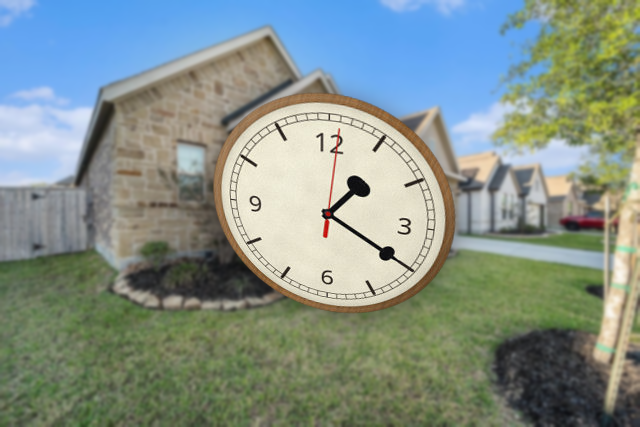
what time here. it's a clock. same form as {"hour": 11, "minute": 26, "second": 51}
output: {"hour": 1, "minute": 20, "second": 1}
